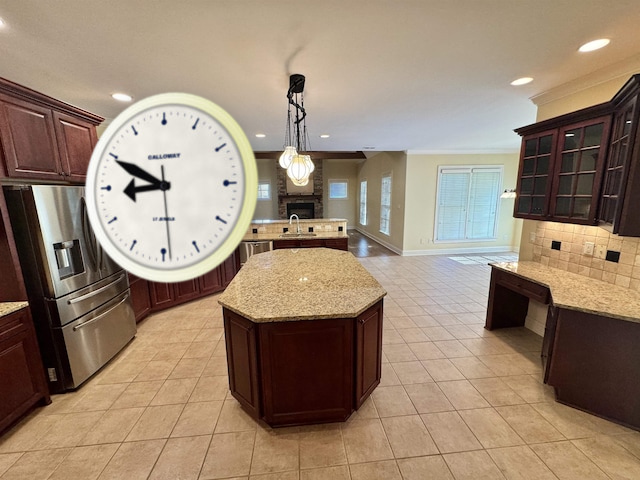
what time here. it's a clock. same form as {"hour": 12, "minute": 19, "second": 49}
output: {"hour": 8, "minute": 49, "second": 29}
